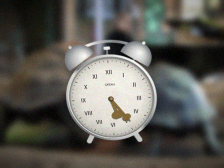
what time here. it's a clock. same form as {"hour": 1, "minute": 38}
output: {"hour": 5, "minute": 24}
